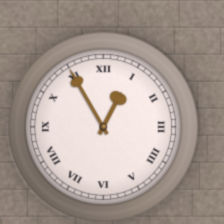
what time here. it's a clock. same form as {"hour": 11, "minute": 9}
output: {"hour": 12, "minute": 55}
